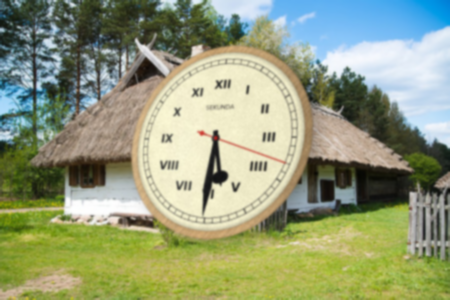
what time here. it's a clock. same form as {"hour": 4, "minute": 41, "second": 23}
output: {"hour": 5, "minute": 30, "second": 18}
